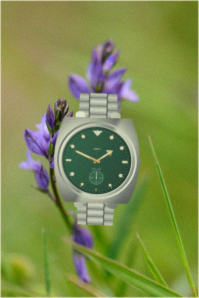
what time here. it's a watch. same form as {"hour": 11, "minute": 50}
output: {"hour": 1, "minute": 49}
